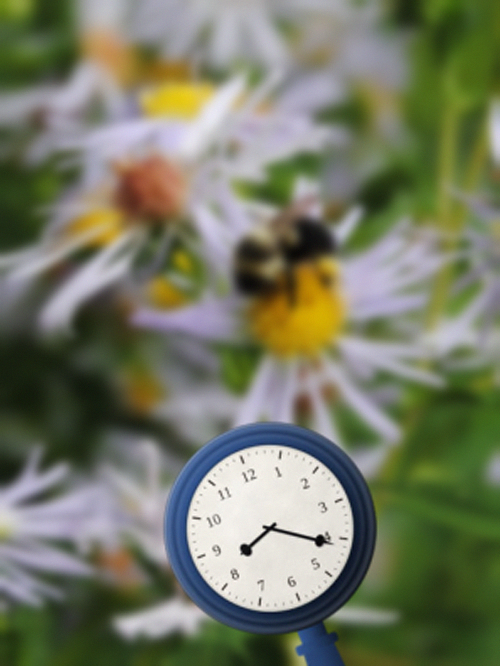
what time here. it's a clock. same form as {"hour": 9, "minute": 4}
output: {"hour": 8, "minute": 21}
